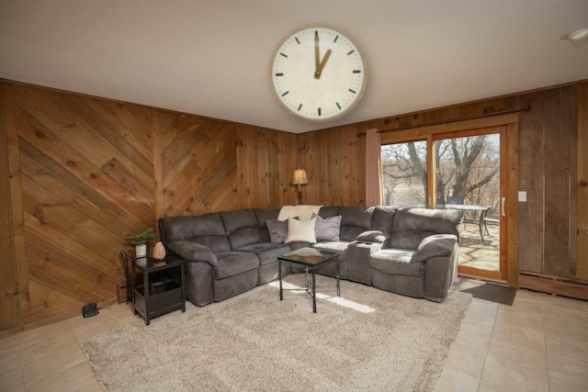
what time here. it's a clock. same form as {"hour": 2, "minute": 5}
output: {"hour": 1, "minute": 0}
